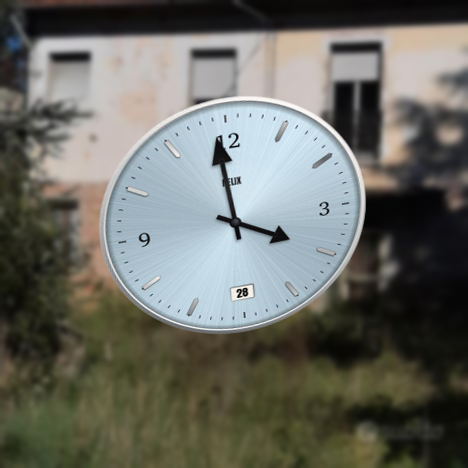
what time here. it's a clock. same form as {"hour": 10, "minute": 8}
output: {"hour": 3, "minute": 59}
